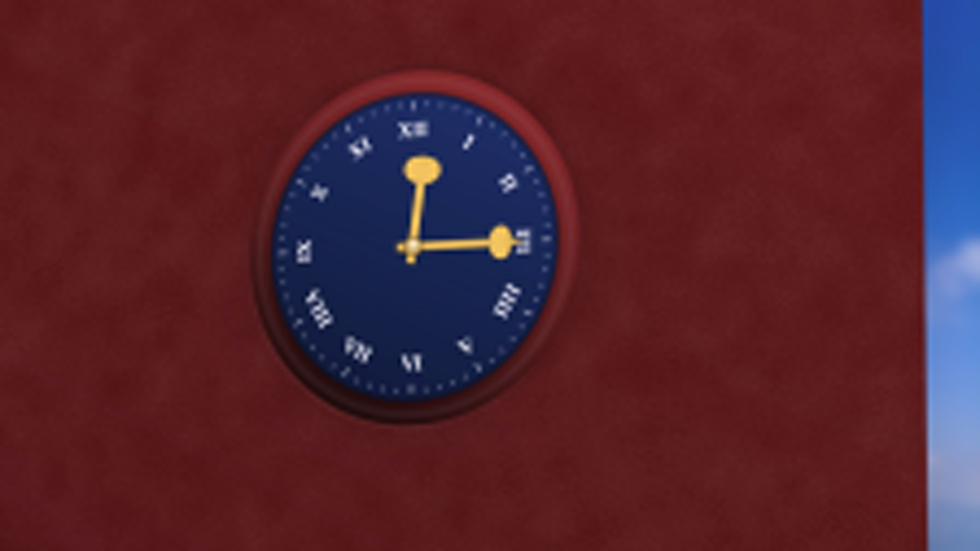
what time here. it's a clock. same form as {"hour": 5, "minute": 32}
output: {"hour": 12, "minute": 15}
